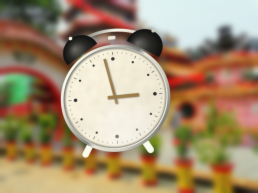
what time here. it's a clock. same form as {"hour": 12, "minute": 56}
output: {"hour": 2, "minute": 58}
